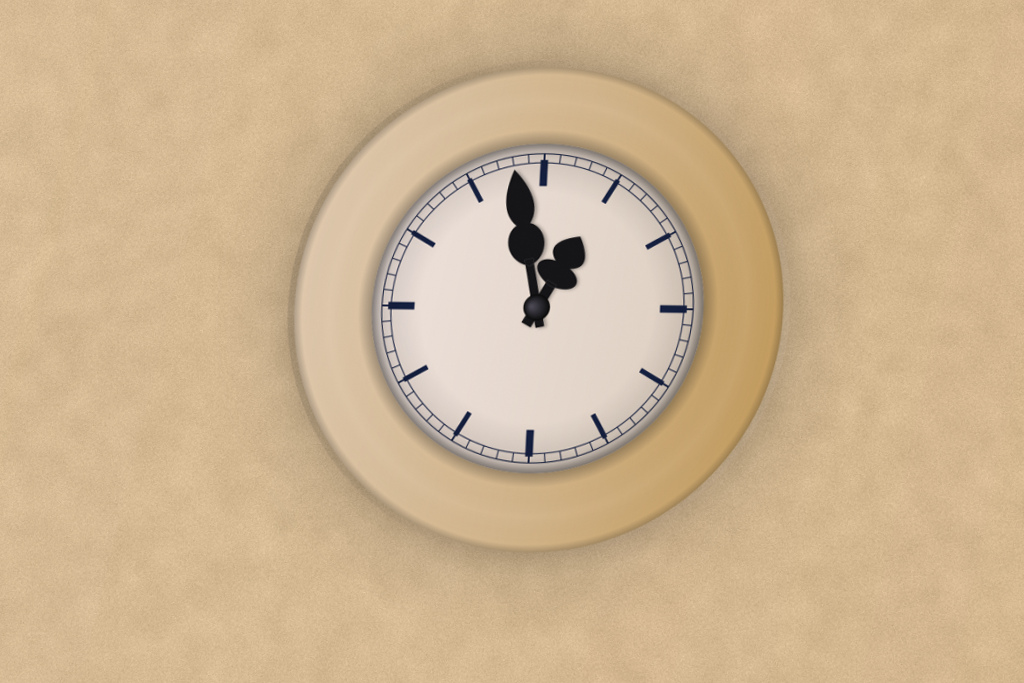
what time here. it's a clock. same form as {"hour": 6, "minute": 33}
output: {"hour": 12, "minute": 58}
